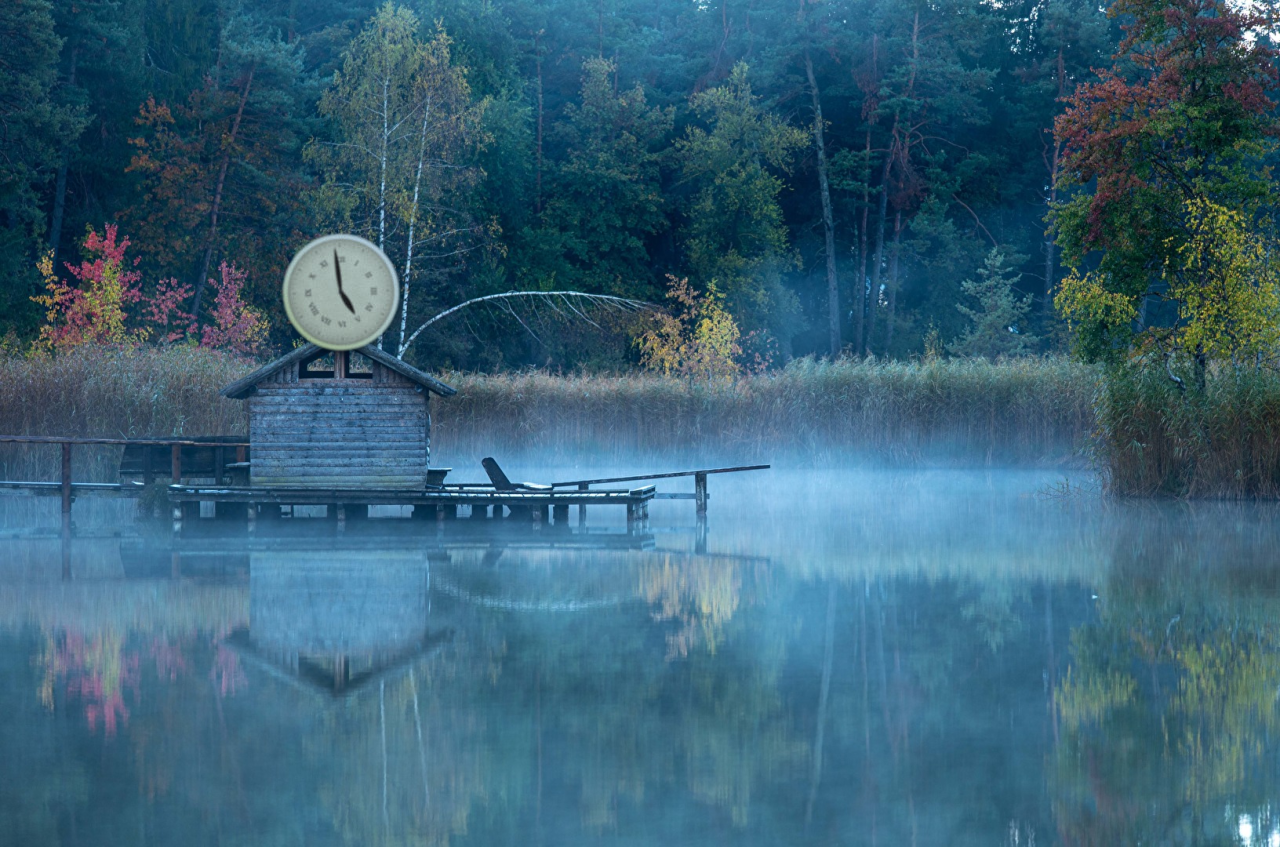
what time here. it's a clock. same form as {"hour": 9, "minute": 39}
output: {"hour": 4, "minute": 59}
